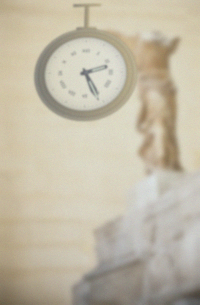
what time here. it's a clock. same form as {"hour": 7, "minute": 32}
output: {"hour": 2, "minute": 26}
